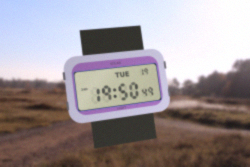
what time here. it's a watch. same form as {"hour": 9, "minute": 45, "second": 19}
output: {"hour": 19, "minute": 50, "second": 49}
